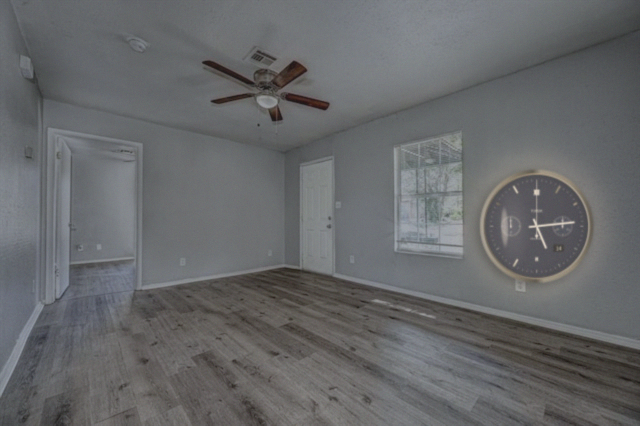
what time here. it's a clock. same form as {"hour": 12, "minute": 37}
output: {"hour": 5, "minute": 14}
